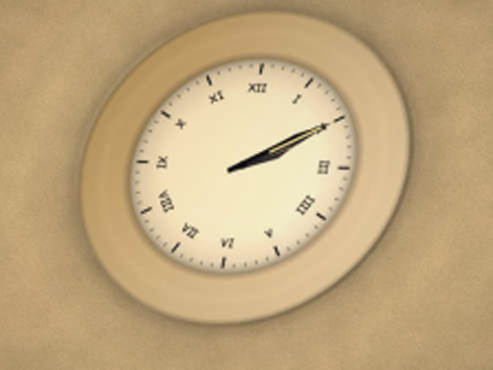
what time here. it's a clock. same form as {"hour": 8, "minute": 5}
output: {"hour": 2, "minute": 10}
